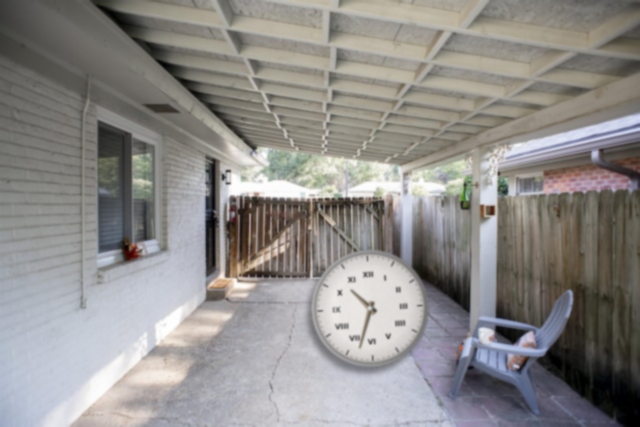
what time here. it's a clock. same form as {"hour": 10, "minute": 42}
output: {"hour": 10, "minute": 33}
